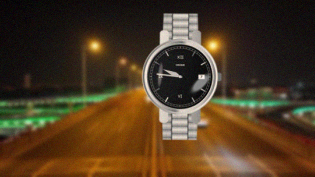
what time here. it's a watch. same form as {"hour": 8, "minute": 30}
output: {"hour": 9, "minute": 46}
